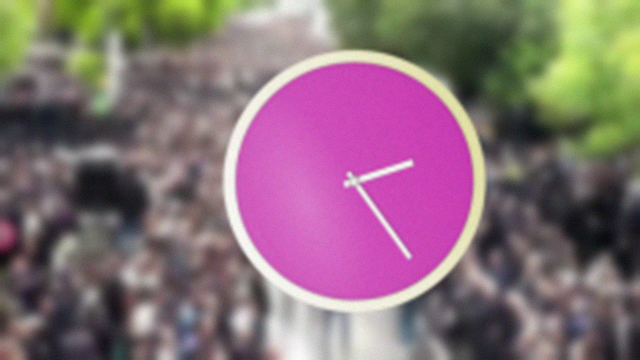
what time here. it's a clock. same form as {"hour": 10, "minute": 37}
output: {"hour": 2, "minute": 24}
